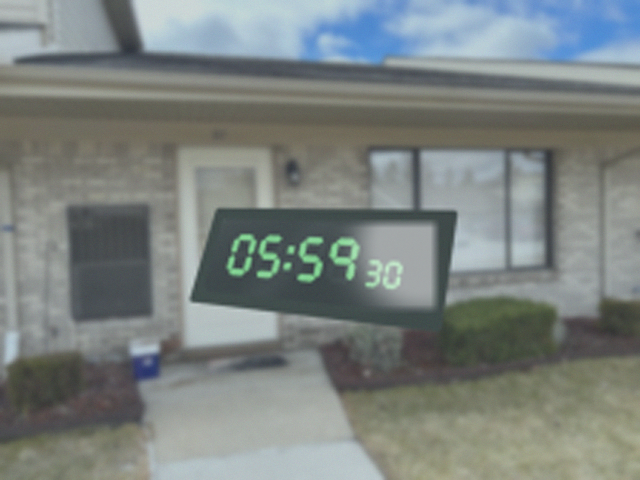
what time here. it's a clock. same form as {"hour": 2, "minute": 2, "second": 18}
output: {"hour": 5, "minute": 59, "second": 30}
